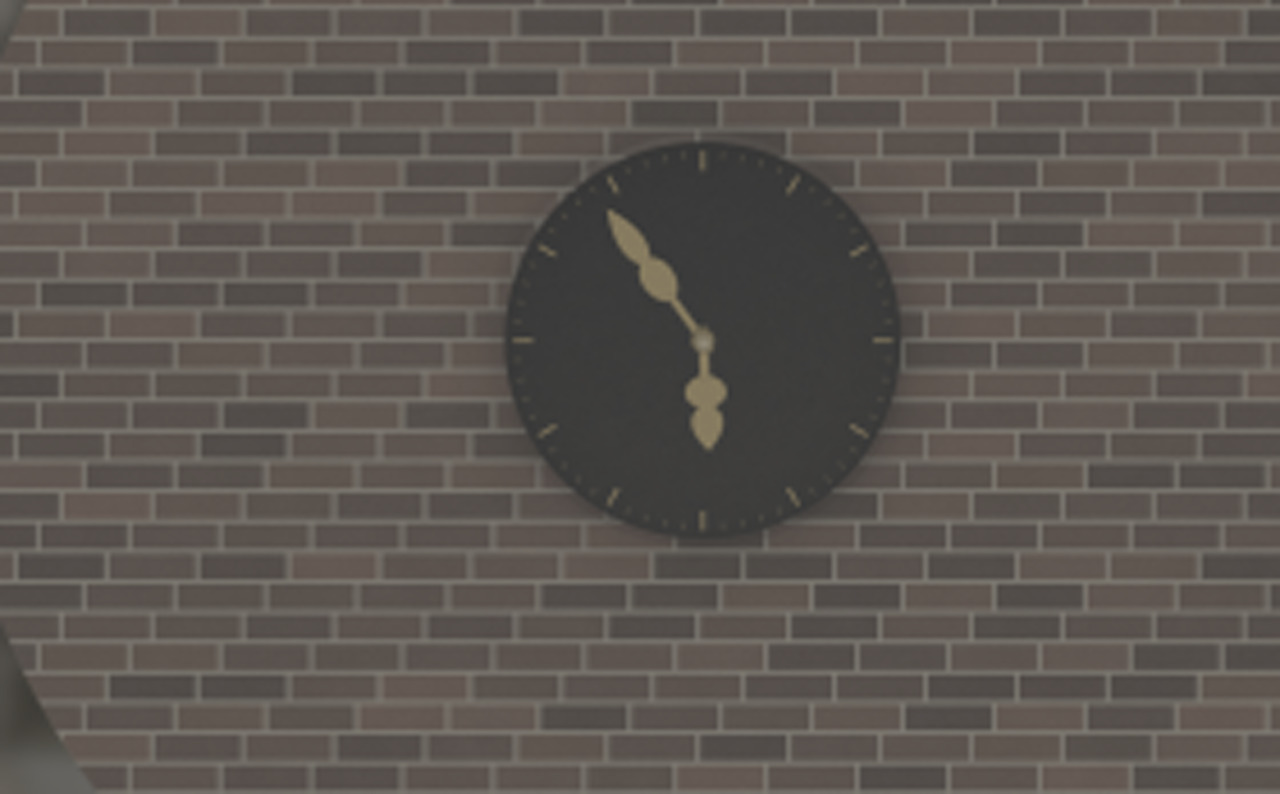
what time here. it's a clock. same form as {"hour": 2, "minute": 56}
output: {"hour": 5, "minute": 54}
